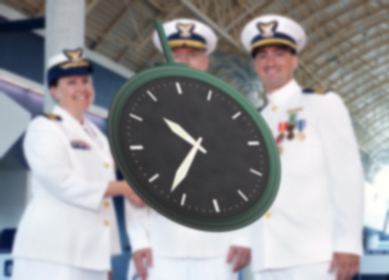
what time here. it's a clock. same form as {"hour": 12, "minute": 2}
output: {"hour": 10, "minute": 37}
